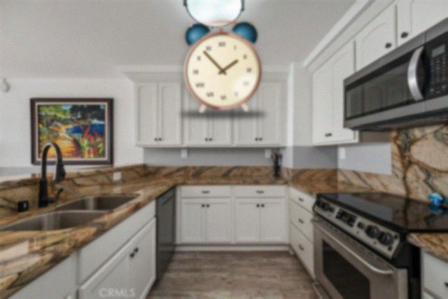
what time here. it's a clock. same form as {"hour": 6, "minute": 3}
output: {"hour": 1, "minute": 53}
